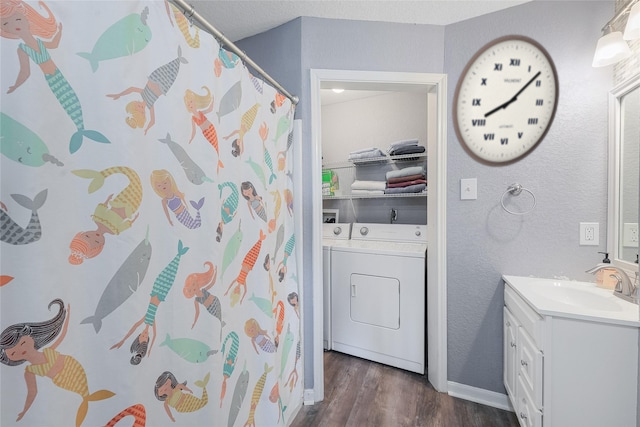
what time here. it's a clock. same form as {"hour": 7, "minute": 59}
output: {"hour": 8, "minute": 8}
